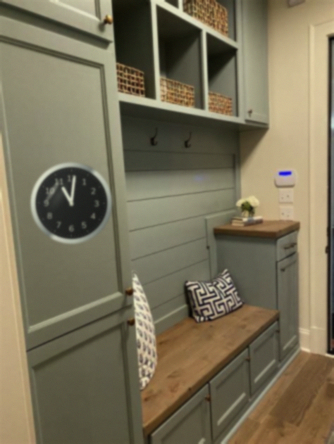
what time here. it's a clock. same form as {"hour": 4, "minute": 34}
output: {"hour": 11, "minute": 1}
